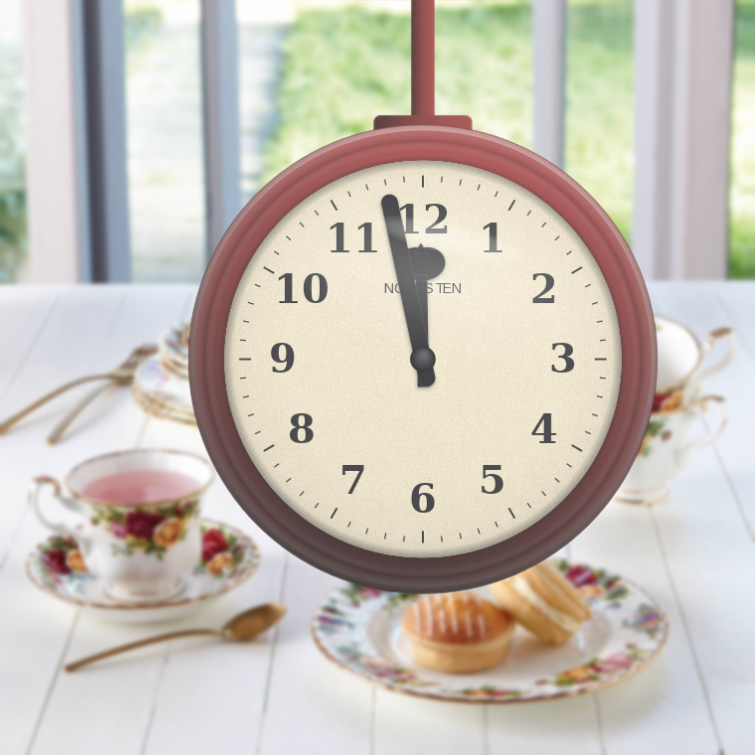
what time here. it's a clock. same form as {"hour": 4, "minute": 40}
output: {"hour": 11, "minute": 58}
